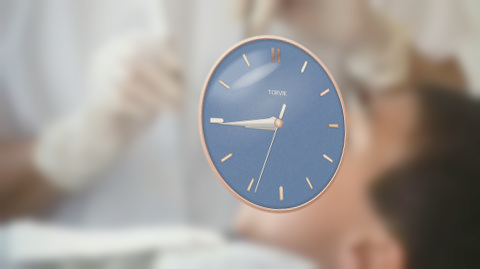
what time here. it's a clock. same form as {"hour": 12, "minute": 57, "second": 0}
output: {"hour": 8, "minute": 44, "second": 34}
